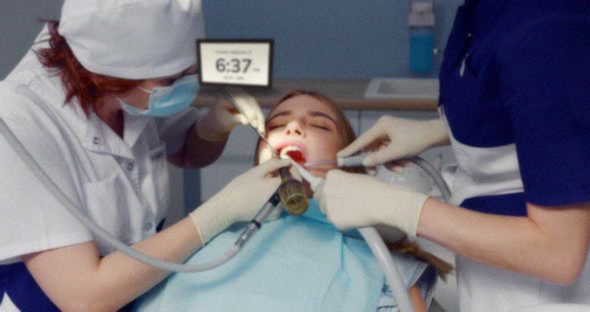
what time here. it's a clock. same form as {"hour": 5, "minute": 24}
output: {"hour": 6, "minute": 37}
